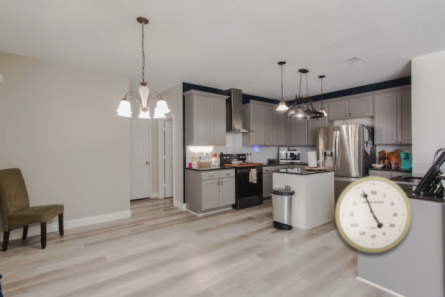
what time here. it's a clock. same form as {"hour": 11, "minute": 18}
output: {"hour": 4, "minute": 56}
